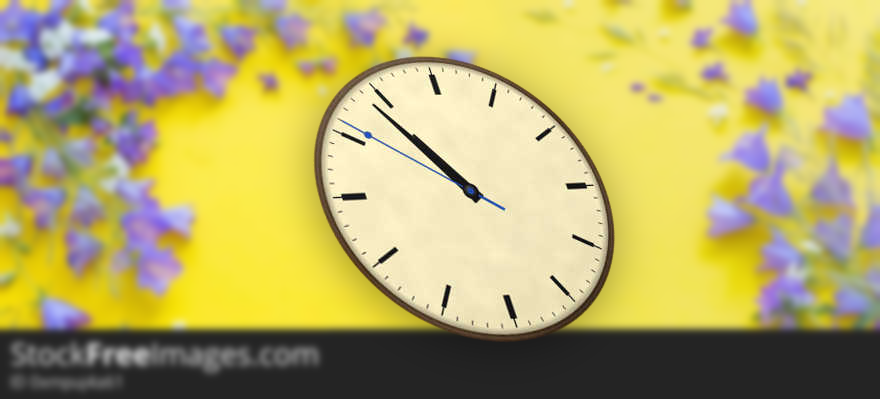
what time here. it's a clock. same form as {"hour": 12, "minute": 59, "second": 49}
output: {"hour": 10, "minute": 53, "second": 51}
